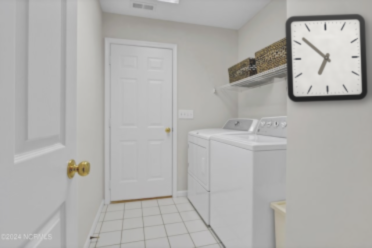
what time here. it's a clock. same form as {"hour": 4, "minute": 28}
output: {"hour": 6, "minute": 52}
